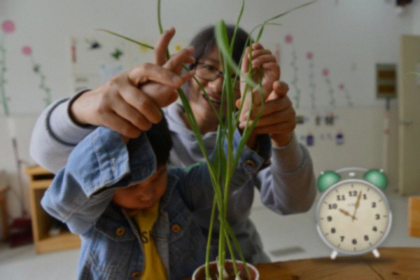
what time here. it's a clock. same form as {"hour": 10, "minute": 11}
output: {"hour": 10, "minute": 3}
